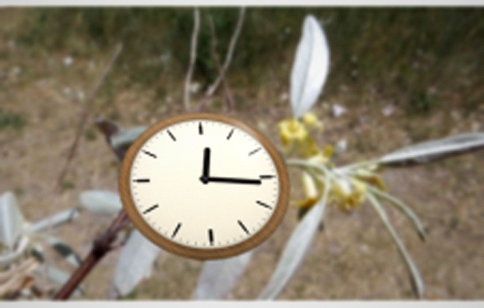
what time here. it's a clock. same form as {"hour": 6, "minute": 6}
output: {"hour": 12, "minute": 16}
